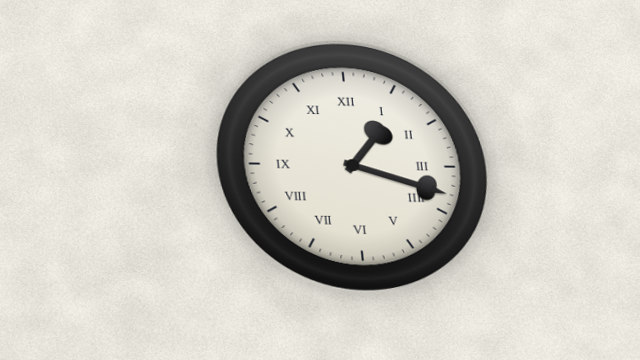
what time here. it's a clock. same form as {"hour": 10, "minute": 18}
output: {"hour": 1, "minute": 18}
